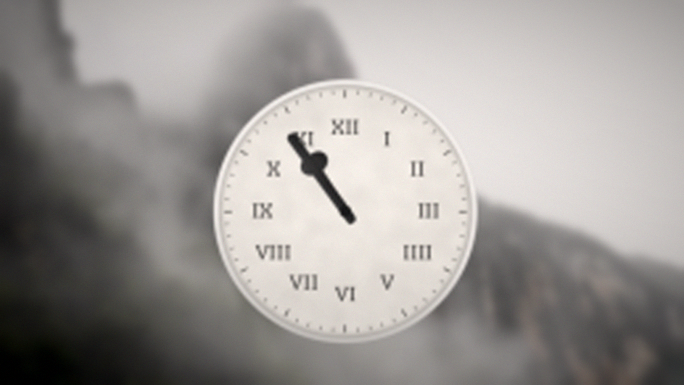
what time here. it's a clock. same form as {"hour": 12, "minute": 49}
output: {"hour": 10, "minute": 54}
